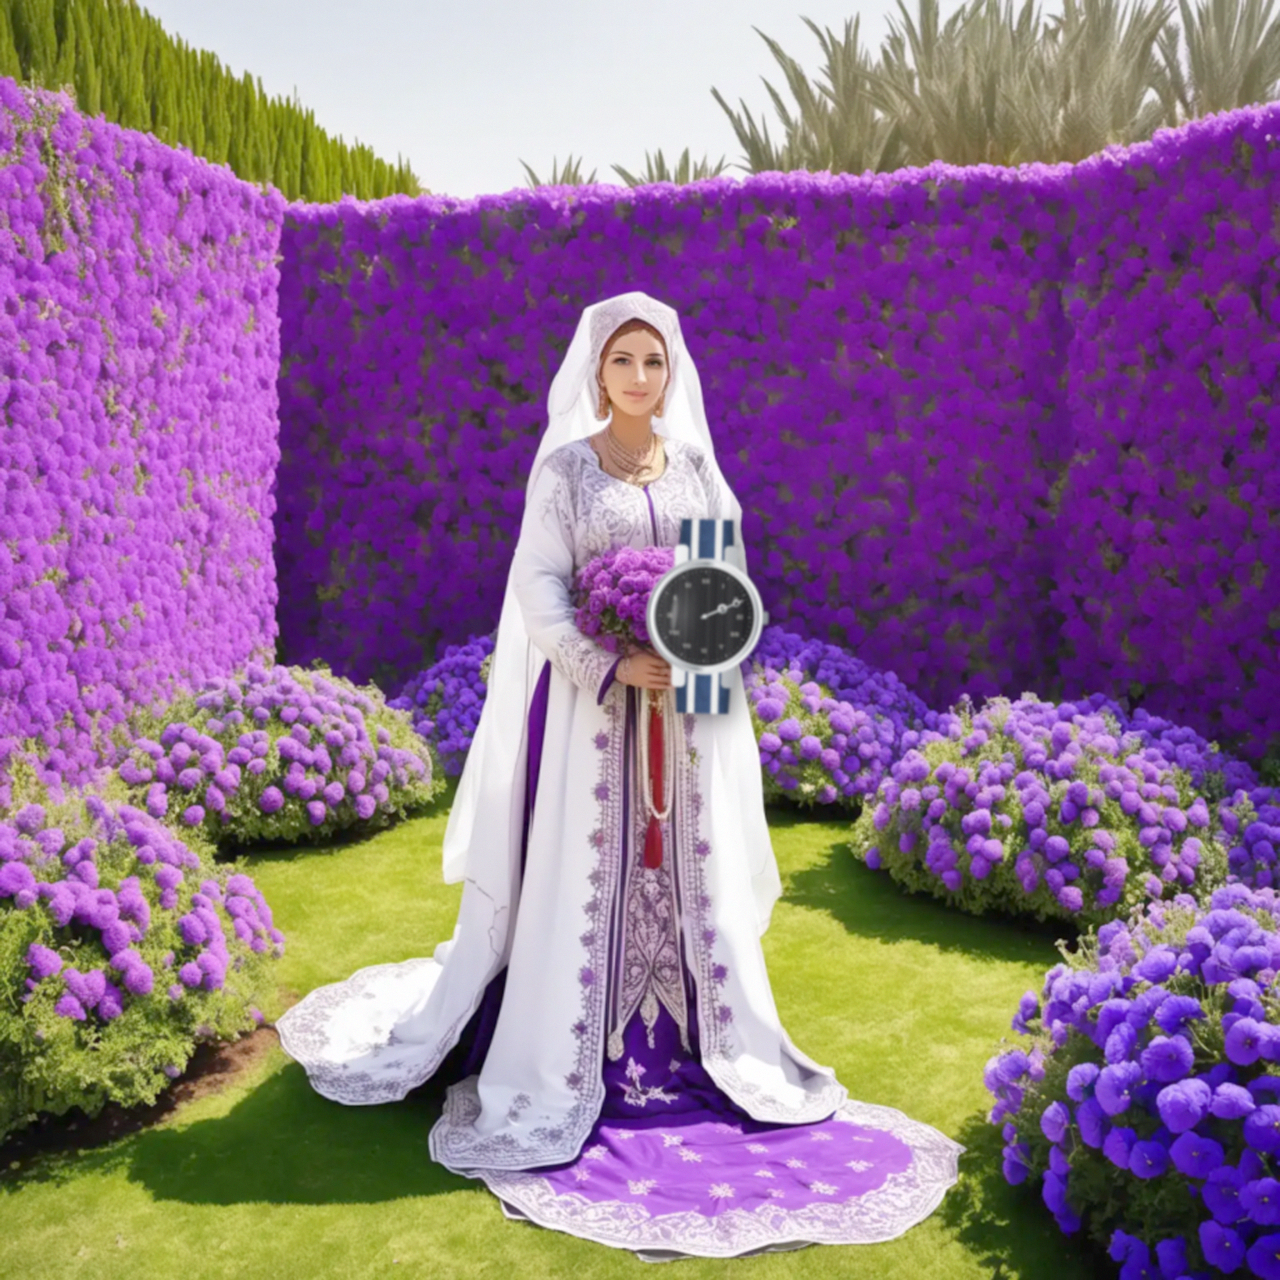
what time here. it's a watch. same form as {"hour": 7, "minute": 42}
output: {"hour": 2, "minute": 11}
